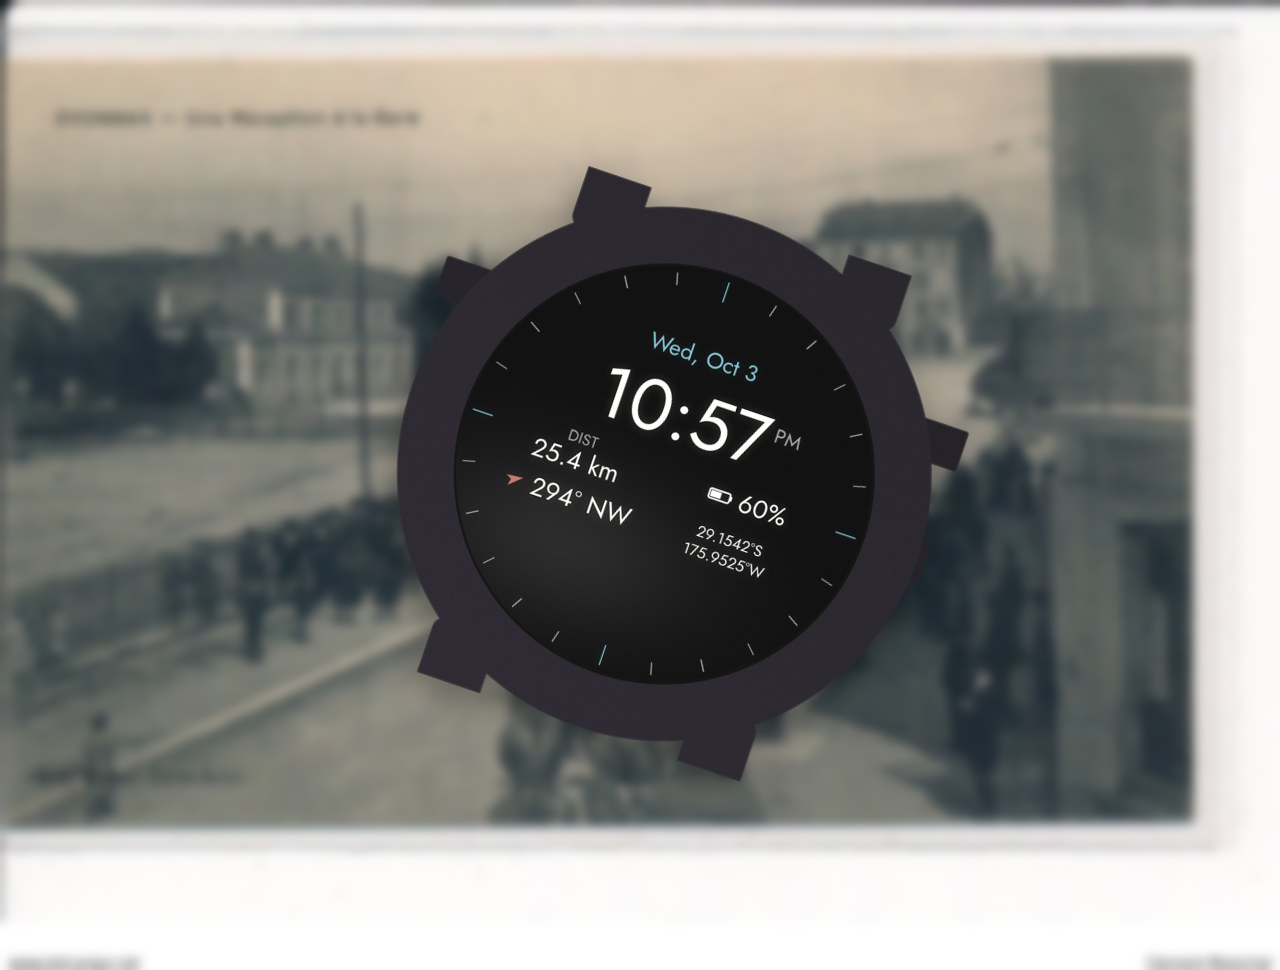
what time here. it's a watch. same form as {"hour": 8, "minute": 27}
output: {"hour": 10, "minute": 57}
